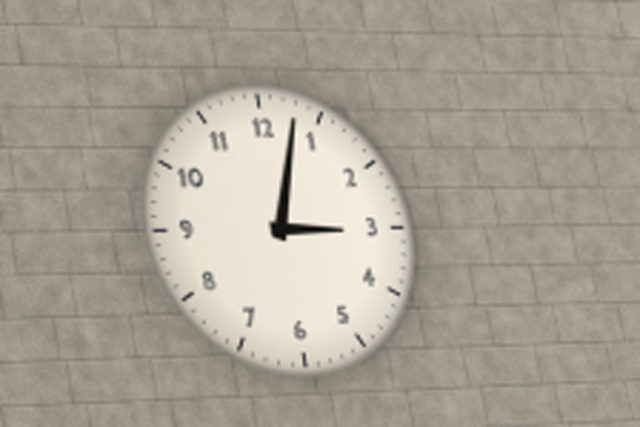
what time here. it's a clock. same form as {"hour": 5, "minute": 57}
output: {"hour": 3, "minute": 3}
